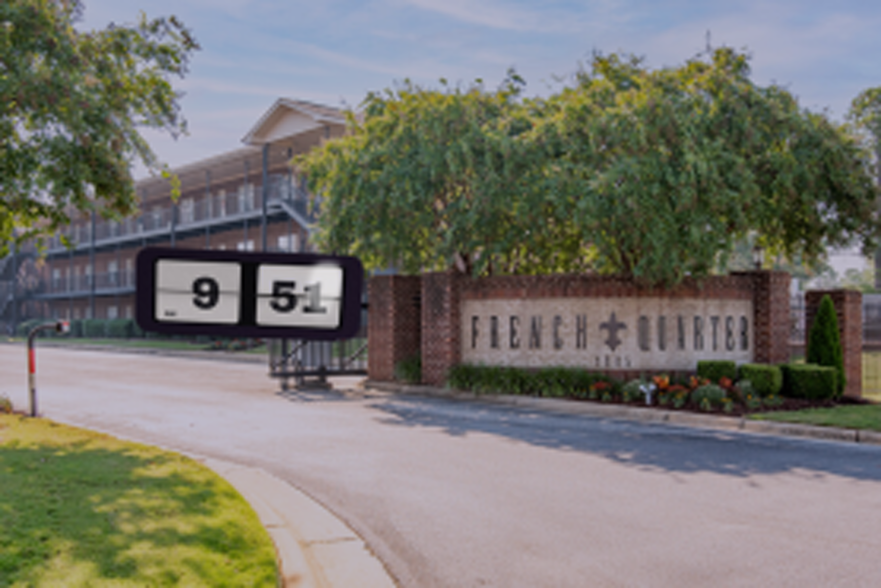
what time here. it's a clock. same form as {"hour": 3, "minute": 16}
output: {"hour": 9, "minute": 51}
